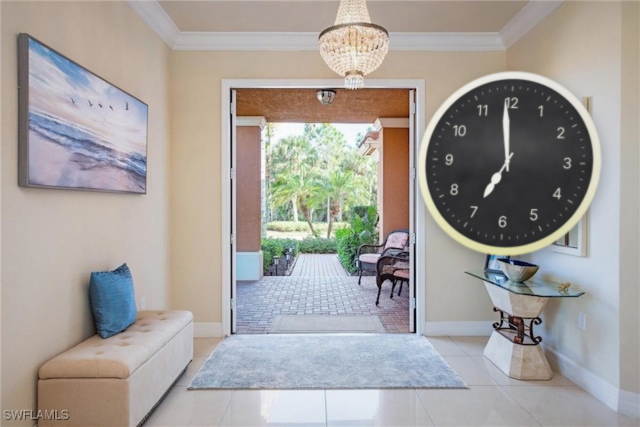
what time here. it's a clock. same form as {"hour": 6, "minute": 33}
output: {"hour": 6, "minute": 59}
